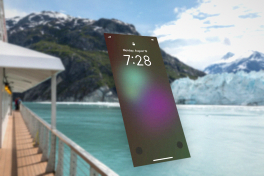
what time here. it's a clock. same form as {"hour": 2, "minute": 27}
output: {"hour": 7, "minute": 28}
